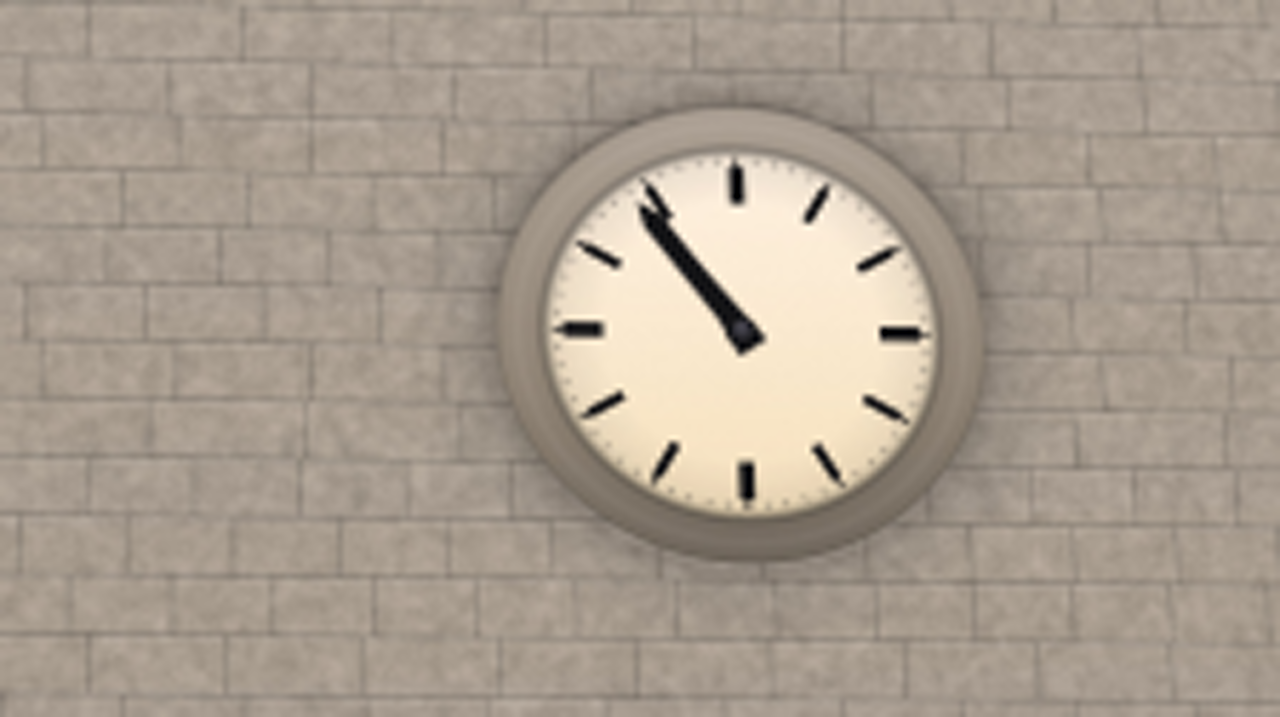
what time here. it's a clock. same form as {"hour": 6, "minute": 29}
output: {"hour": 10, "minute": 54}
